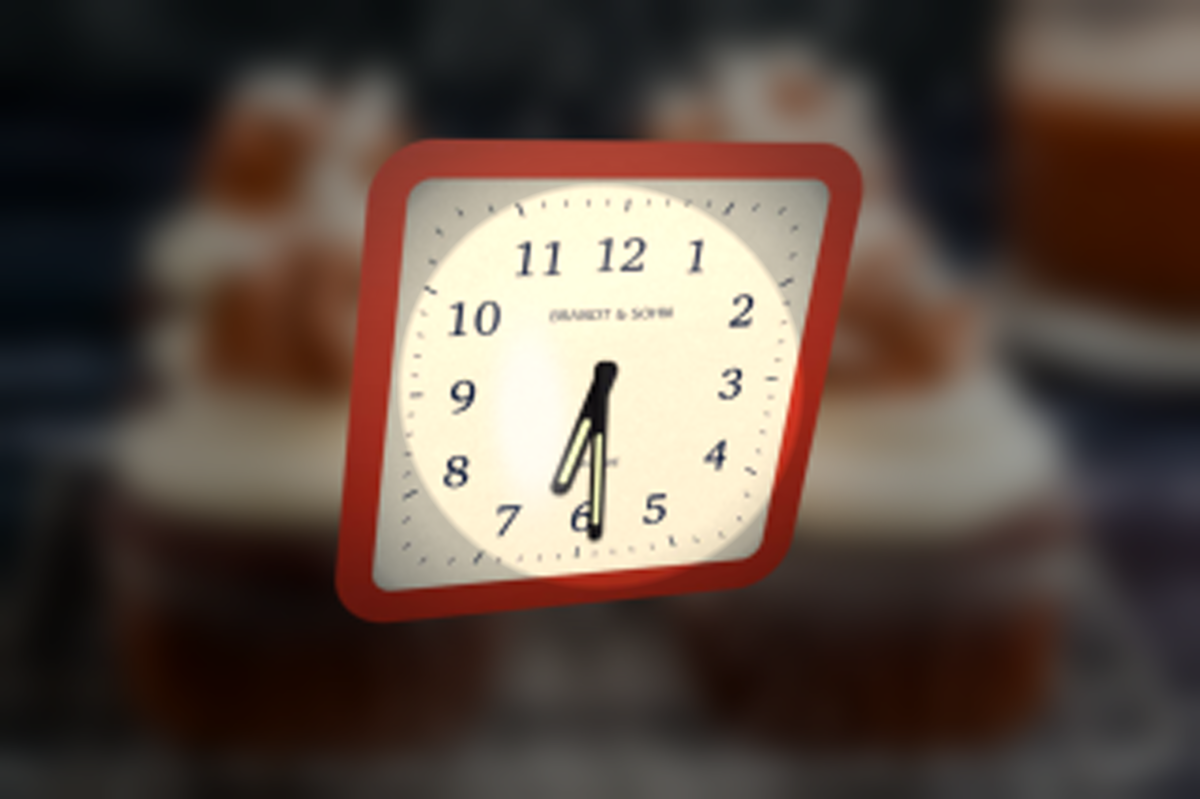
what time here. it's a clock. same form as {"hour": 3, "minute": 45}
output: {"hour": 6, "minute": 29}
